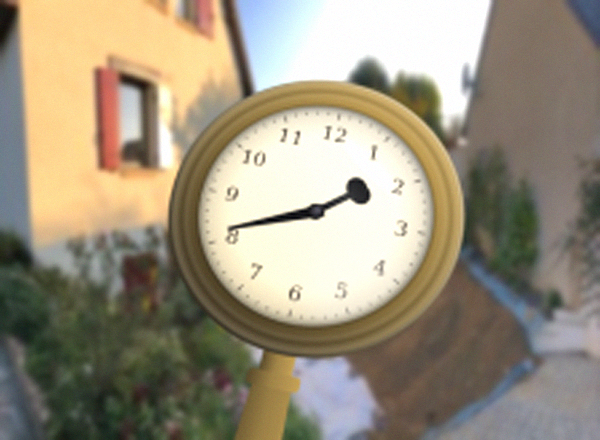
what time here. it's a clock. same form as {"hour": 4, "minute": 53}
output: {"hour": 1, "minute": 41}
